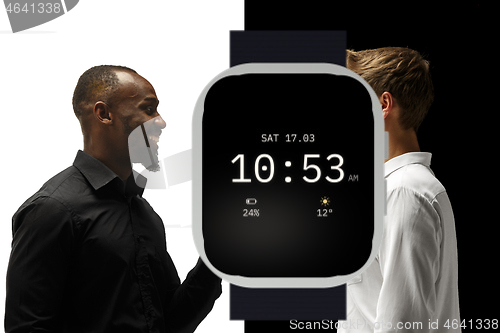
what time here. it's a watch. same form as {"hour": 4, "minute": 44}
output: {"hour": 10, "minute": 53}
